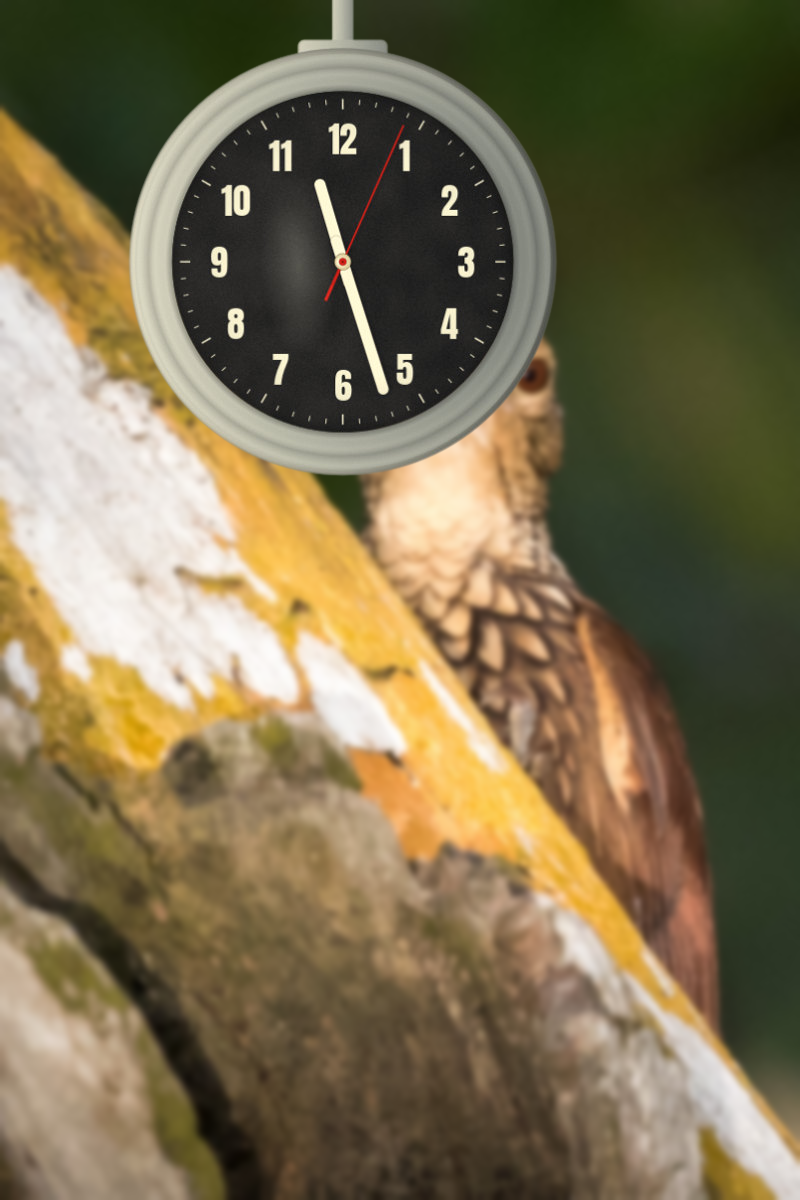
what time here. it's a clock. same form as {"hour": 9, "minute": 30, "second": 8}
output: {"hour": 11, "minute": 27, "second": 4}
